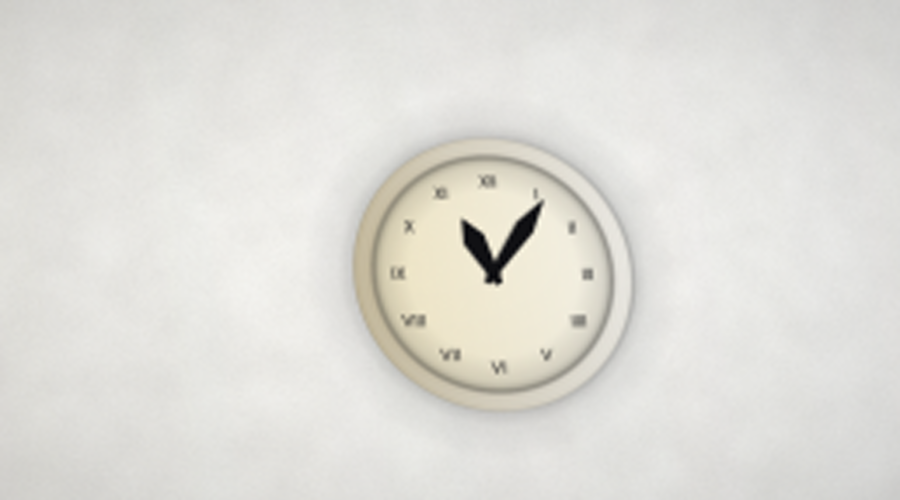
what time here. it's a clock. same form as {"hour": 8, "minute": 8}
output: {"hour": 11, "minute": 6}
